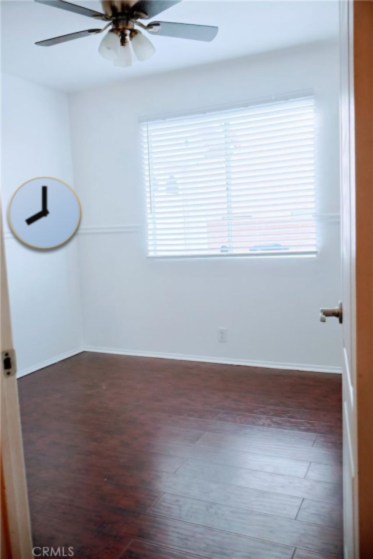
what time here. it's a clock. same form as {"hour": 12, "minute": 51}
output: {"hour": 8, "minute": 0}
